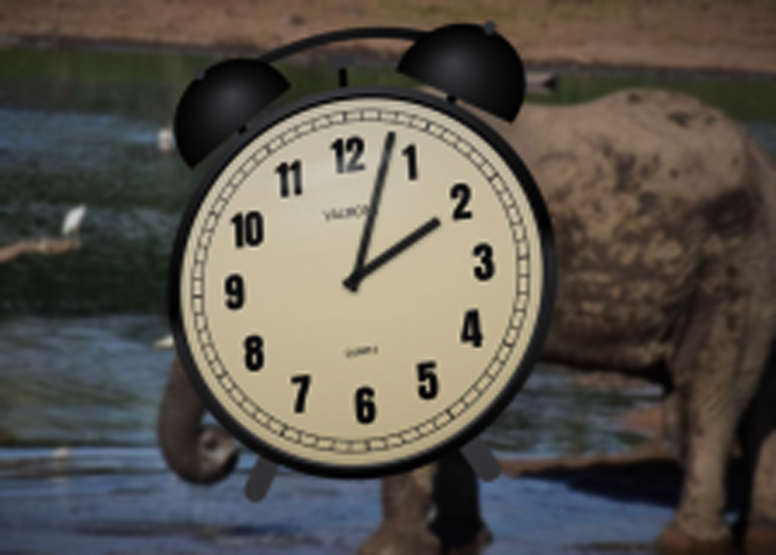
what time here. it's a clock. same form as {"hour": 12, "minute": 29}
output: {"hour": 2, "minute": 3}
